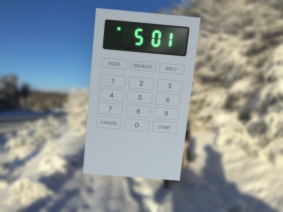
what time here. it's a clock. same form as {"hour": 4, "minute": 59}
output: {"hour": 5, "minute": 1}
